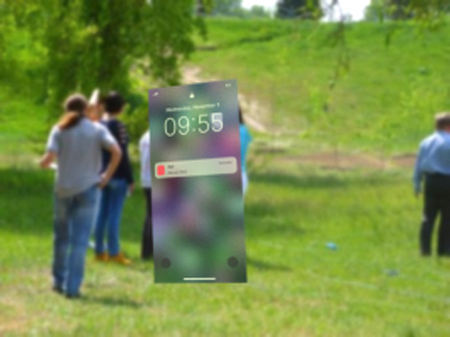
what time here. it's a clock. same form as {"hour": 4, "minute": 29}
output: {"hour": 9, "minute": 55}
